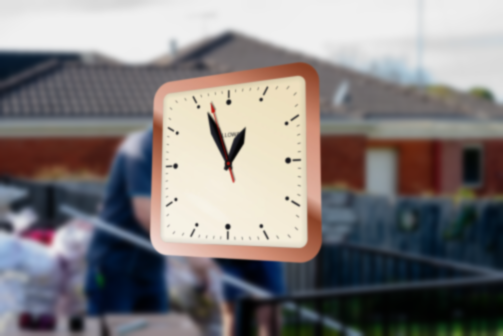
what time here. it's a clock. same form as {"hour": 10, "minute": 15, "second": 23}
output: {"hour": 12, "minute": 55, "second": 57}
